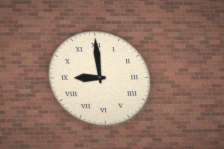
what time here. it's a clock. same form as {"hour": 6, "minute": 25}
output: {"hour": 9, "minute": 0}
